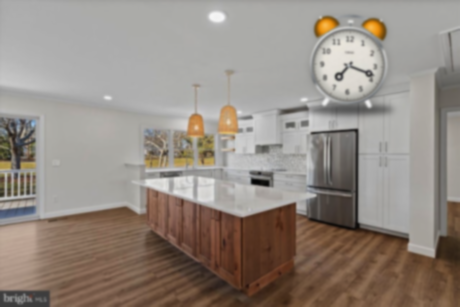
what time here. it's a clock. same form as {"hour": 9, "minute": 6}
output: {"hour": 7, "minute": 18}
